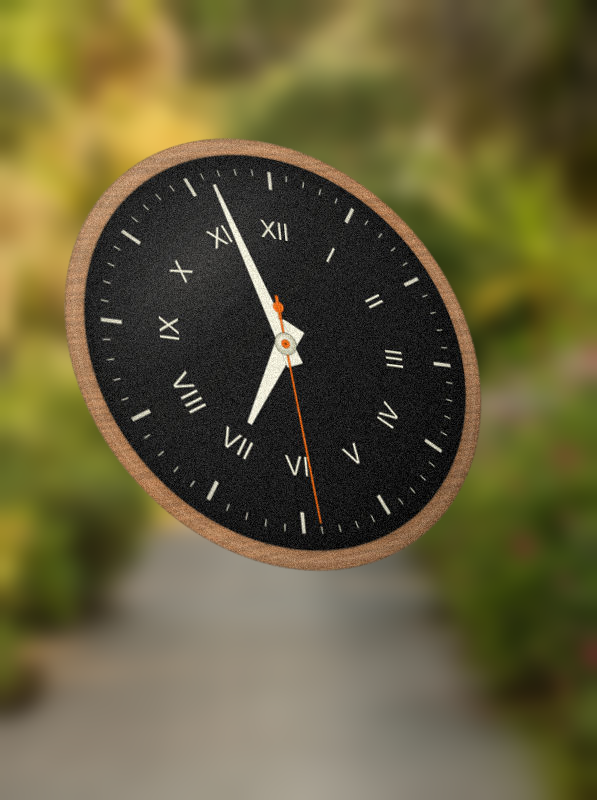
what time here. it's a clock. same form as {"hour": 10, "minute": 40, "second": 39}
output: {"hour": 6, "minute": 56, "second": 29}
